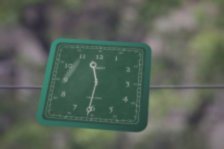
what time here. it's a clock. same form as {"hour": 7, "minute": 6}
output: {"hour": 11, "minute": 31}
